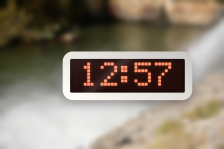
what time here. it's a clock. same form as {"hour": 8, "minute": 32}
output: {"hour": 12, "minute": 57}
